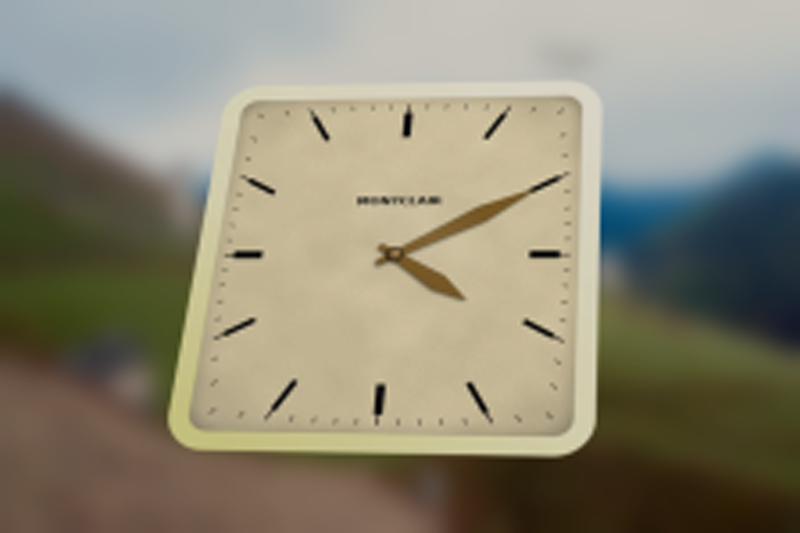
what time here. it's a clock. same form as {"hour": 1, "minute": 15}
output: {"hour": 4, "minute": 10}
